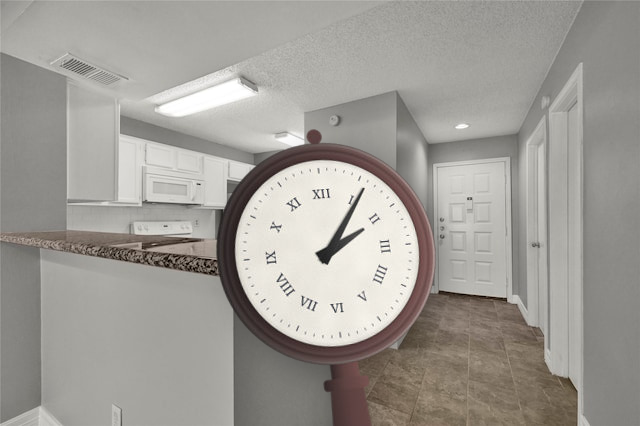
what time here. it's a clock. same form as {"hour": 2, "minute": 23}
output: {"hour": 2, "minute": 6}
